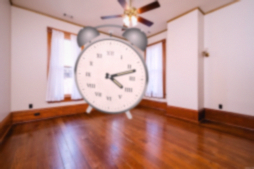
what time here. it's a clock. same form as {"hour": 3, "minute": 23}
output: {"hour": 4, "minute": 12}
